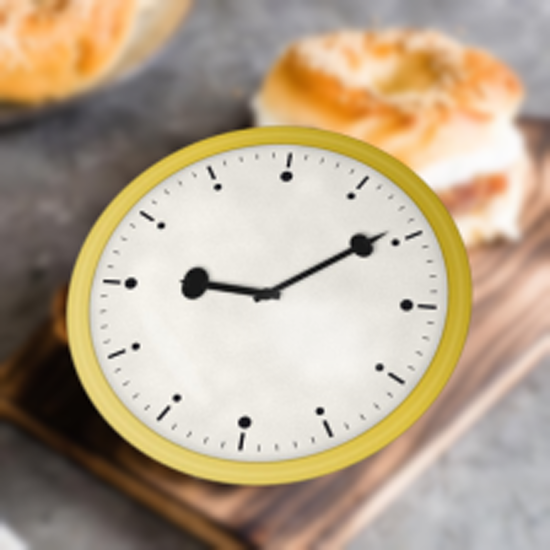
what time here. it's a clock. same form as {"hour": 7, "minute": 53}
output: {"hour": 9, "minute": 9}
